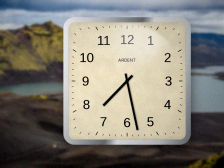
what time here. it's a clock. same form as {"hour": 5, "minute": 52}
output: {"hour": 7, "minute": 28}
